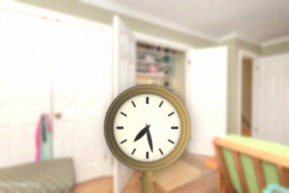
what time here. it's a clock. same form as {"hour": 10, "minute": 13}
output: {"hour": 7, "minute": 28}
